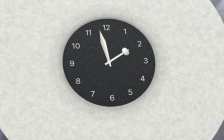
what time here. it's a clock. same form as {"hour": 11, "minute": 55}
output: {"hour": 1, "minute": 58}
